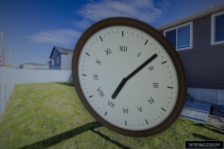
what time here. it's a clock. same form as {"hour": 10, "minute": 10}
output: {"hour": 7, "minute": 8}
